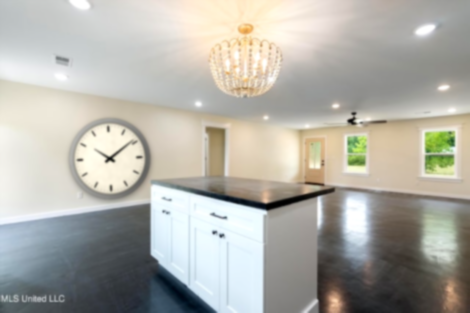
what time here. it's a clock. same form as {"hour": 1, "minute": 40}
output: {"hour": 10, "minute": 9}
